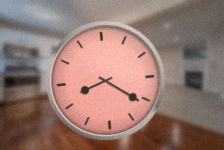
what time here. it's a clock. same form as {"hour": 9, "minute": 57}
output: {"hour": 8, "minute": 21}
